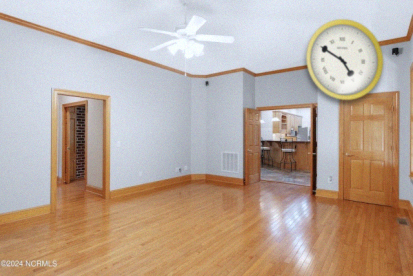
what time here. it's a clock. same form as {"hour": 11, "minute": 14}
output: {"hour": 4, "minute": 50}
